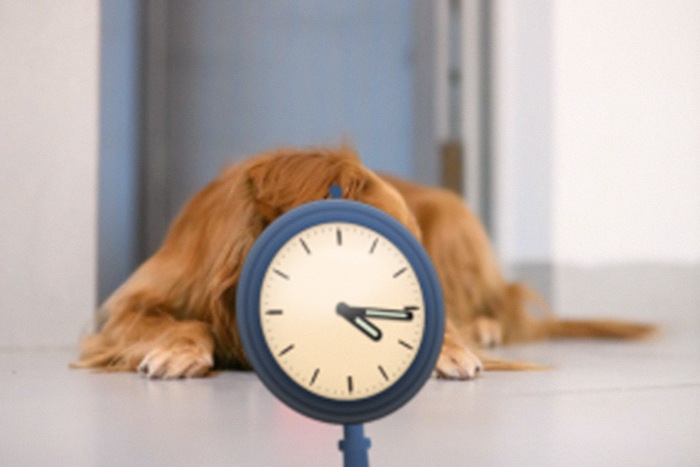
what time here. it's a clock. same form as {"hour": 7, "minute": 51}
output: {"hour": 4, "minute": 16}
